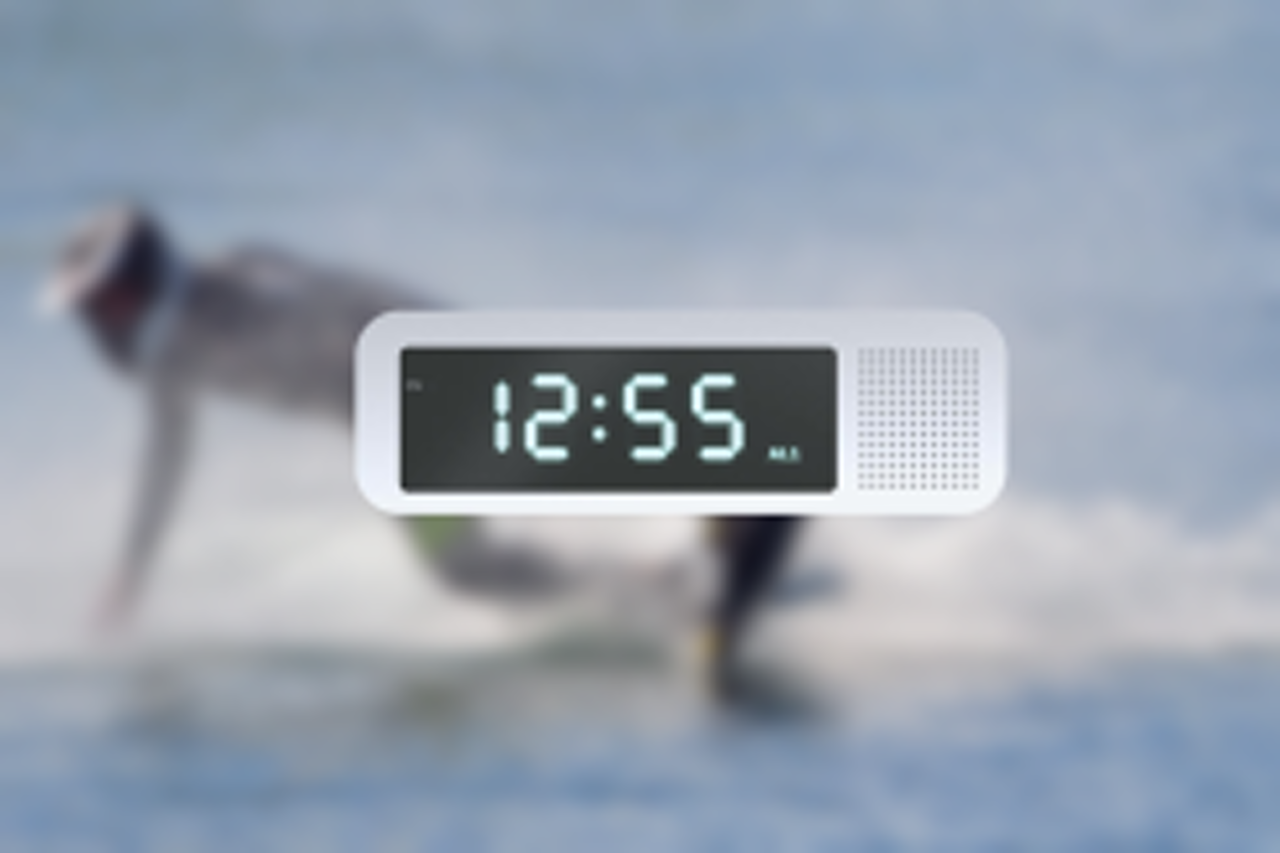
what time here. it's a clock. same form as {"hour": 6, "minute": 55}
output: {"hour": 12, "minute": 55}
